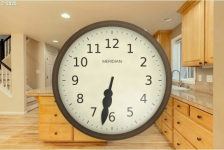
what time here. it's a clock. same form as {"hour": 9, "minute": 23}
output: {"hour": 6, "minute": 32}
